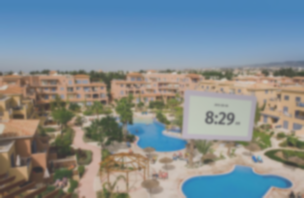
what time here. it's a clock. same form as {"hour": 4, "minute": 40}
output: {"hour": 8, "minute": 29}
